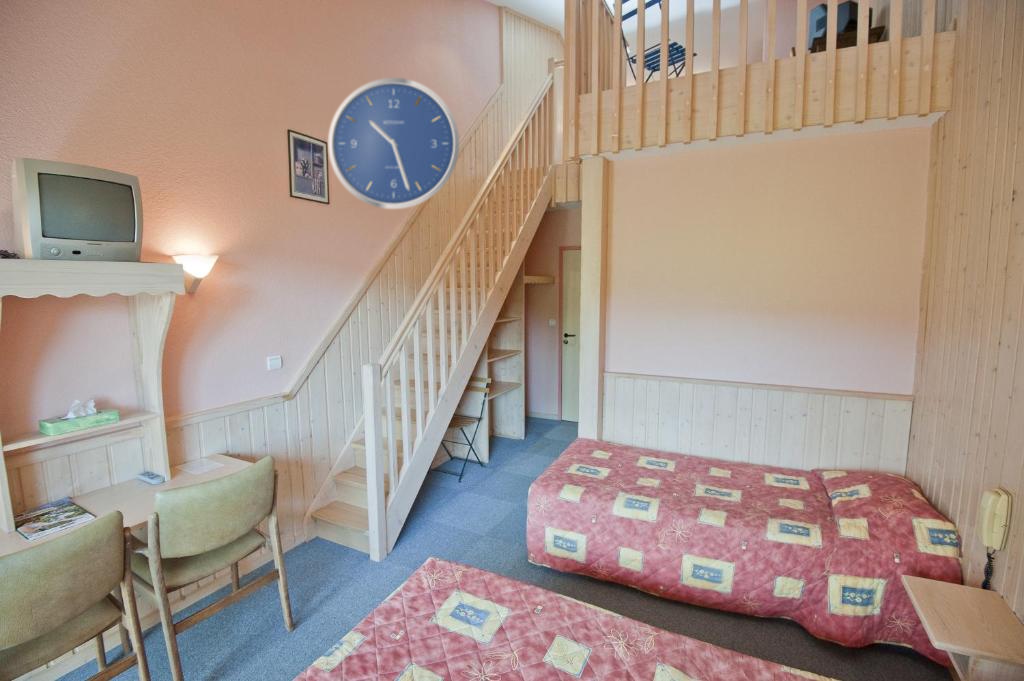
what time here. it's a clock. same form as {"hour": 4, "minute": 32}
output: {"hour": 10, "minute": 27}
